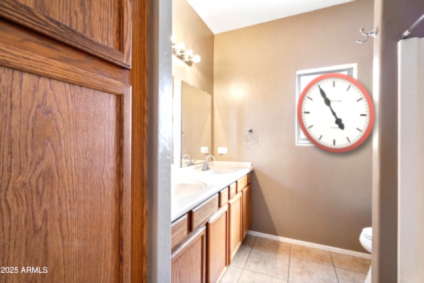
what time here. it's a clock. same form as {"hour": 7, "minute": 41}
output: {"hour": 4, "minute": 55}
